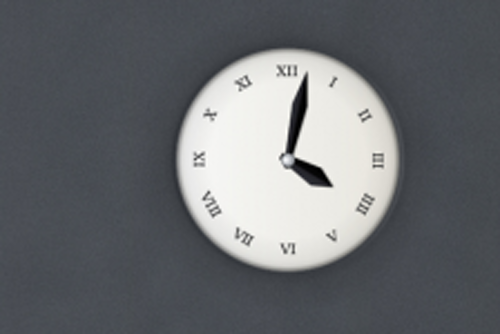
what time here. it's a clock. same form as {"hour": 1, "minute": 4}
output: {"hour": 4, "minute": 2}
